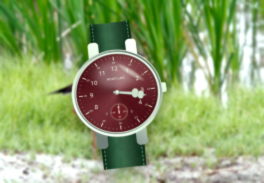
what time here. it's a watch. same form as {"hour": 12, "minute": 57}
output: {"hour": 3, "minute": 17}
